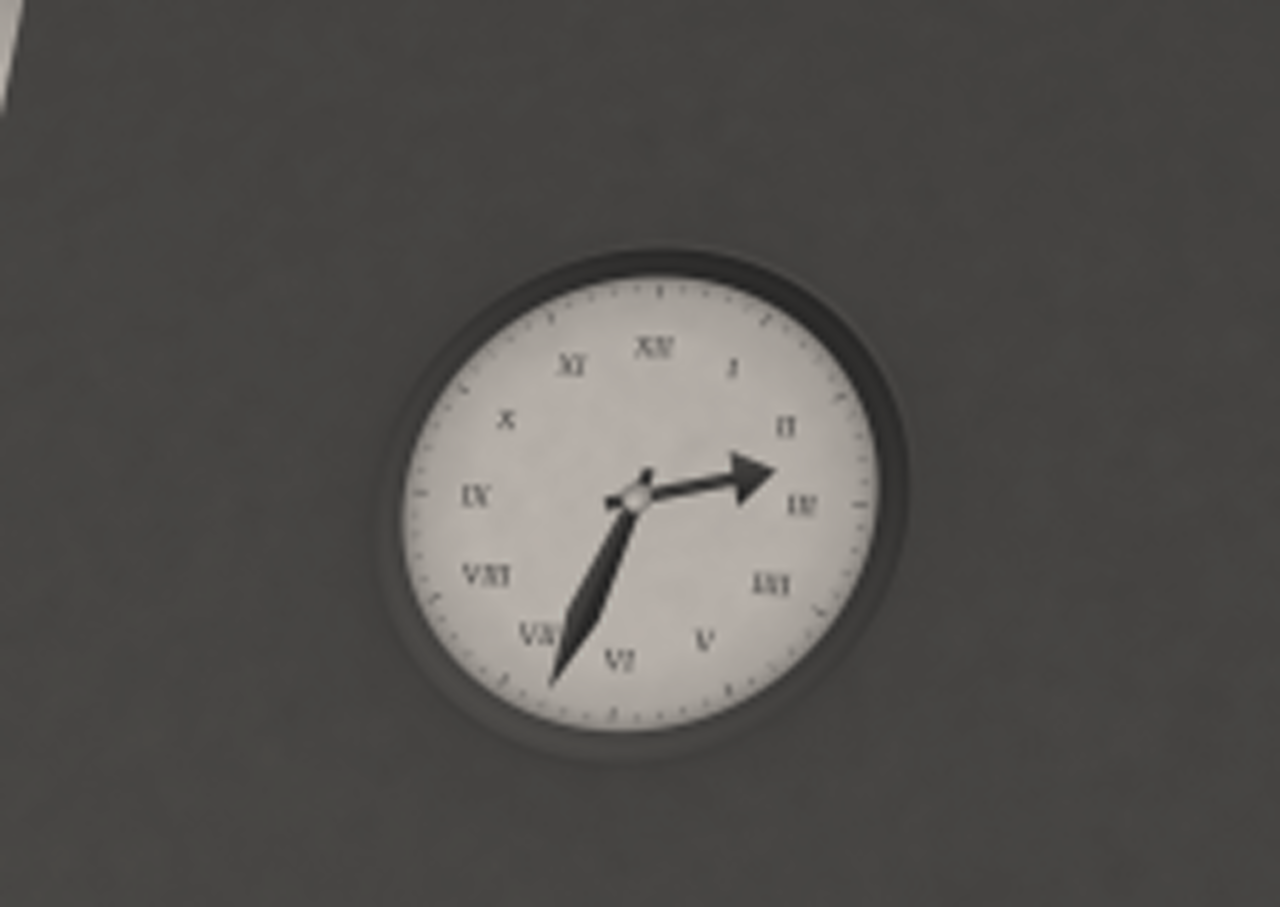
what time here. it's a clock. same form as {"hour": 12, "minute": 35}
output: {"hour": 2, "minute": 33}
